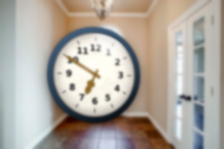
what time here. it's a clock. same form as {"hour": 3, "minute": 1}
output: {"hour": 6, "minute": 50}
